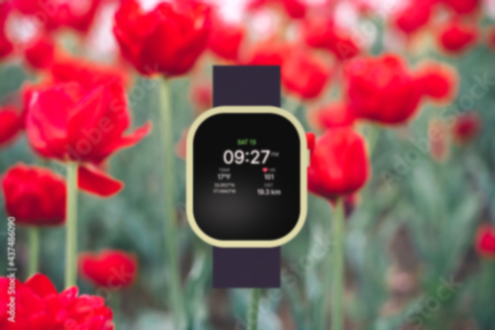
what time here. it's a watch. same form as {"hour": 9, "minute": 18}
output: {"hour": 9, "minute": 27}
